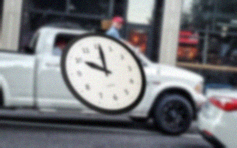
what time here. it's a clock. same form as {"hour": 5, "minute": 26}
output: {"hour": 10, "minute": 1}
